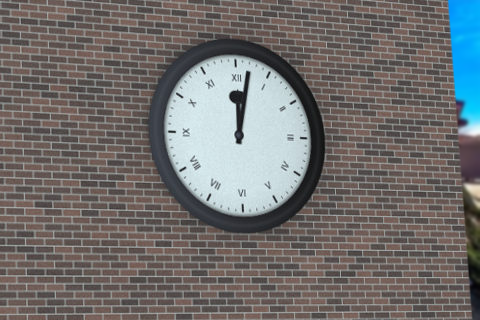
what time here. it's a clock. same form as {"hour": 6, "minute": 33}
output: {"hour": 12, "minute": 2}
